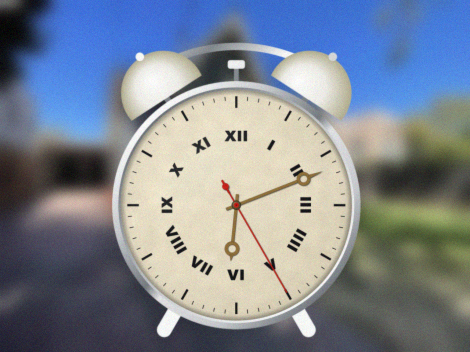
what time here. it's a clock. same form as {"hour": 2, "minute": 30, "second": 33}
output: {"hour": 6, "minute": 11, "second": 25}
